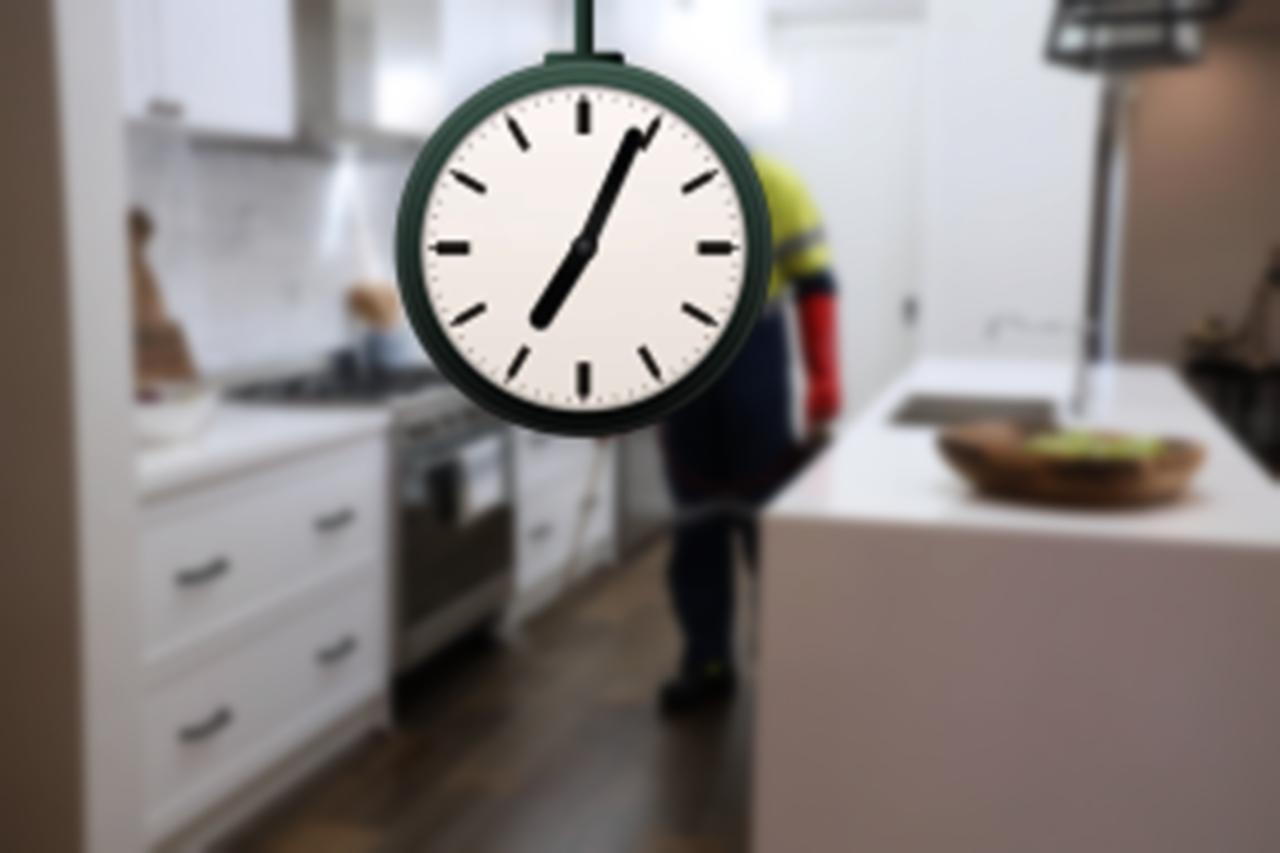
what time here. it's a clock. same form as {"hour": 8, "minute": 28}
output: {"hour": 7, "minute": 4}
